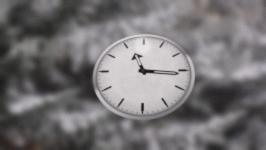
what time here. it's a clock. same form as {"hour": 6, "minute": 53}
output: {"hour": 11, "minute": 16}
